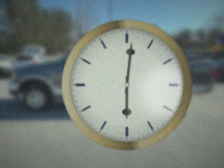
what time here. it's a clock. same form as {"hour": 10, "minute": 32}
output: {"hour": 6, "minute": 1}
